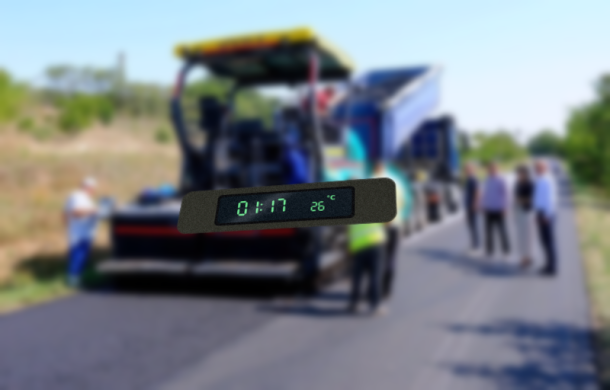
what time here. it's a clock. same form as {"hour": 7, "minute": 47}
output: {"hour": 1, "minute": 17}
